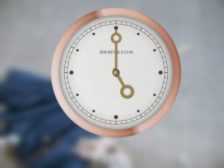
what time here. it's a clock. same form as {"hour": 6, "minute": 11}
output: {"hour": 5, "minute": 0}
